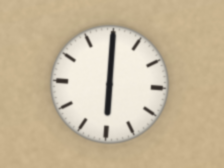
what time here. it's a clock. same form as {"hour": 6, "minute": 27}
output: {"hour": 6, "minute": 0}
